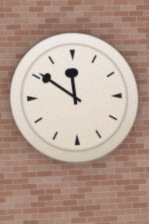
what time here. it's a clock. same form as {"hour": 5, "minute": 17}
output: {"hour": 11, "minute": 51}
